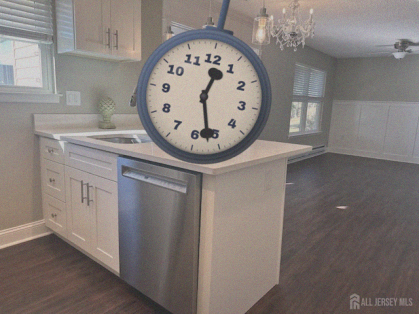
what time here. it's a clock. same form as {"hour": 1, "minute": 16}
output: {"hour": 12, "minute": 27}
